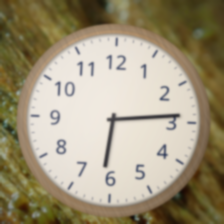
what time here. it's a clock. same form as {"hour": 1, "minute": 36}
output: {"hour": 6, "minute": 14}
